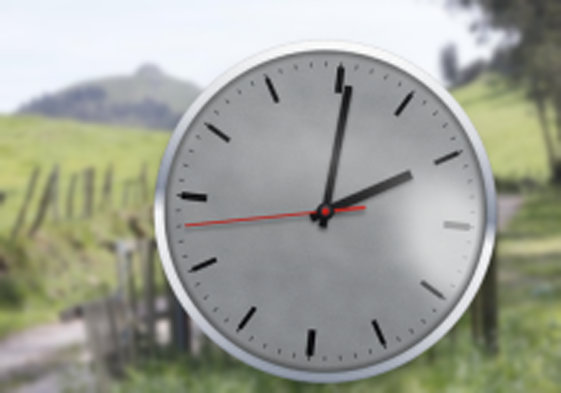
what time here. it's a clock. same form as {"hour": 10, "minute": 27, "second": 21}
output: {"hour": 2, "minute": 0, "second": 43}
